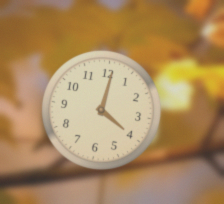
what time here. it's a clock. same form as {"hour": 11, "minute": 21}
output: {"hour": 4, "minute": 1}
